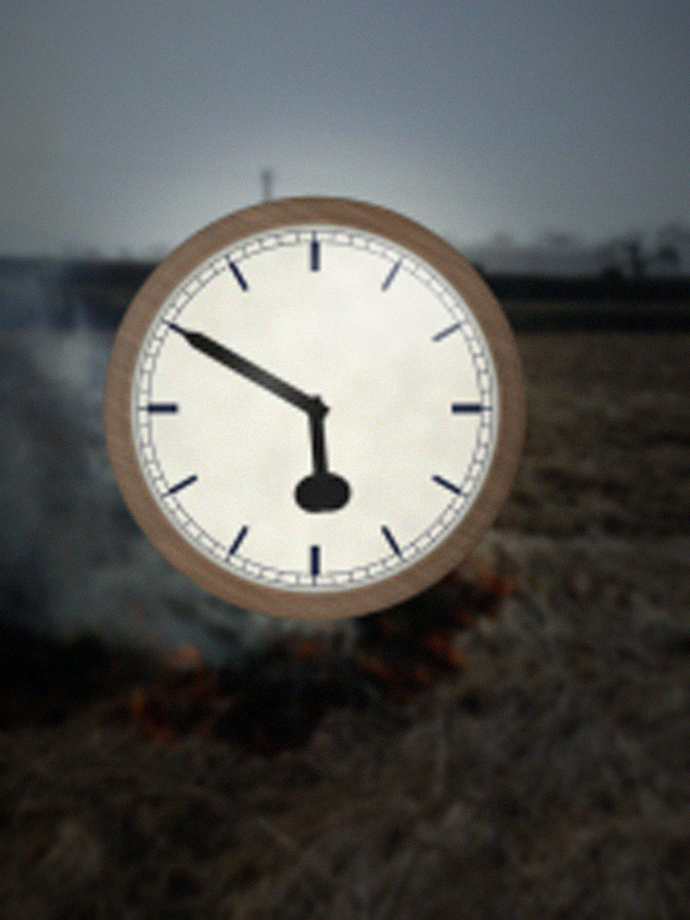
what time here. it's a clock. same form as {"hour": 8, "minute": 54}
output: {"hour": 5, "minute": 50}
